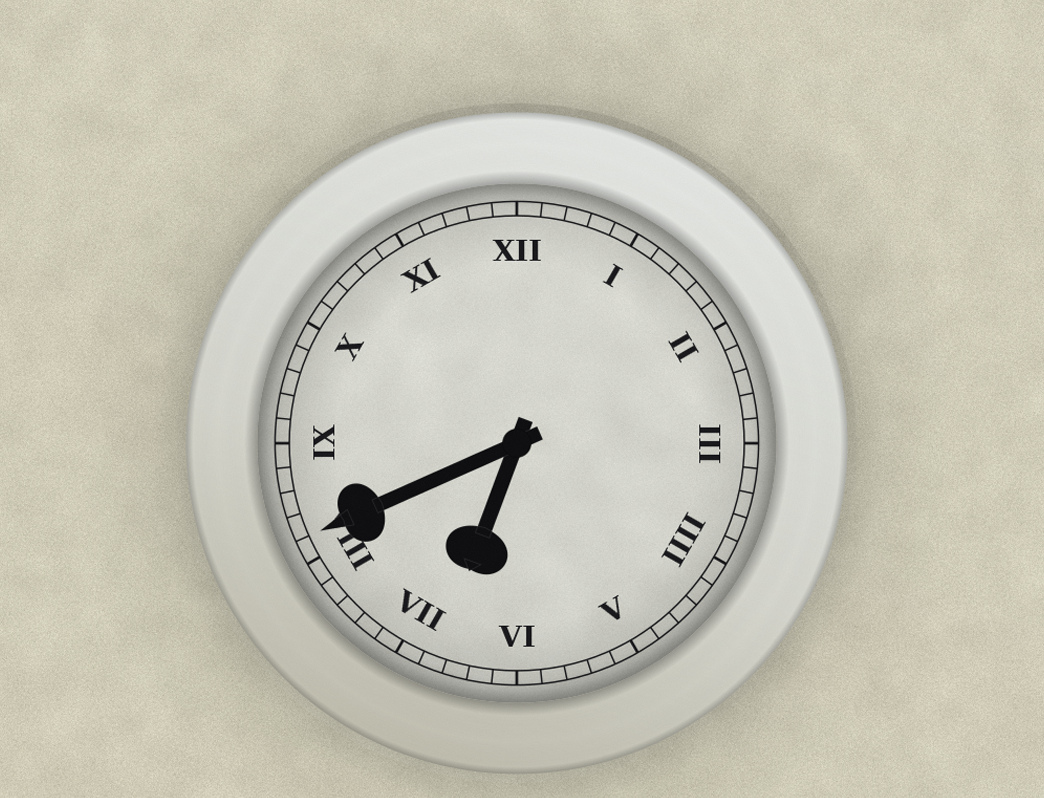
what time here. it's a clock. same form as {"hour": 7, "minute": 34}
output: {"hour": 6, "minute": 41}
